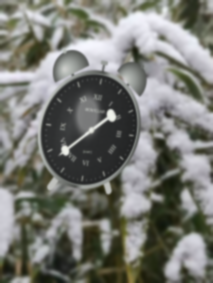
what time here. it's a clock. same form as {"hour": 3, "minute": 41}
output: {"hour": 1, "minute": 38}
